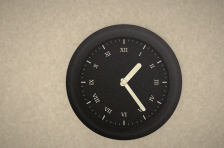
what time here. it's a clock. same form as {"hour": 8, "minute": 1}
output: {"hour": 1, "minute": 24}
